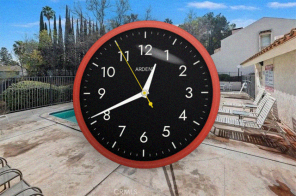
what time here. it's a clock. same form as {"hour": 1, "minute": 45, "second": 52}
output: {"hour": 12, "minute": 40, "second": 55}
